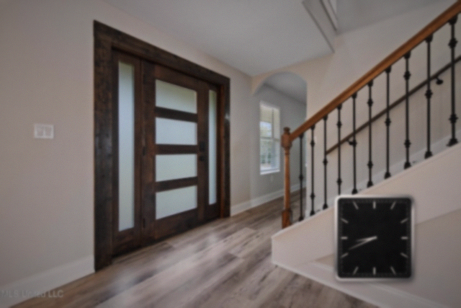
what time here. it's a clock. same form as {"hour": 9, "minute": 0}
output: {"hour": 8, "minute": 41}
